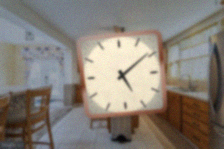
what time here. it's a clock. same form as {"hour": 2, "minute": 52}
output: {"hour": 5, "minute": 9}
